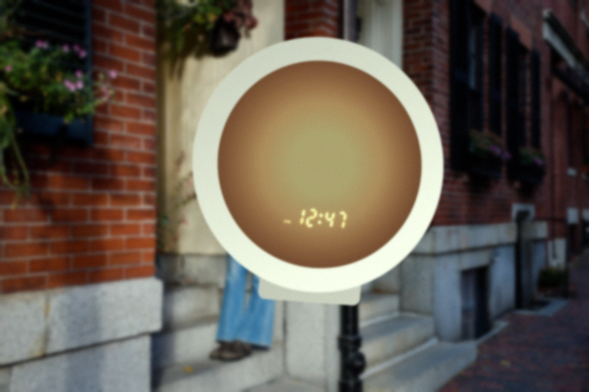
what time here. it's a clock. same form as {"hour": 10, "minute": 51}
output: {"hour": 12, "minute": 47}
